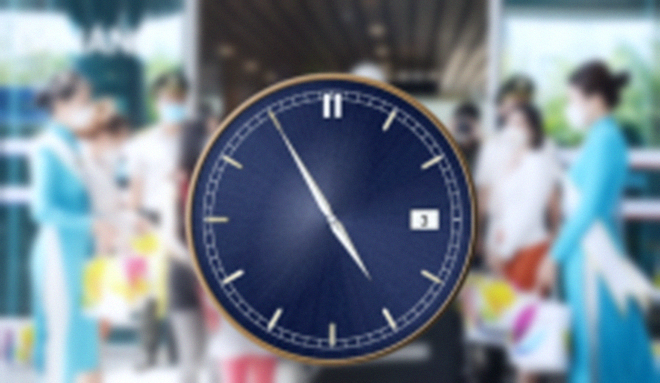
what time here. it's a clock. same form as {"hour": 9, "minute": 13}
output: {"hour": 4, "minute": 55}
